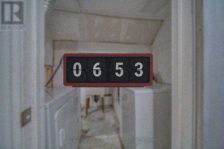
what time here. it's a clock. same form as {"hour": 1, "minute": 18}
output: {"hour": 6, "minute": 53}
